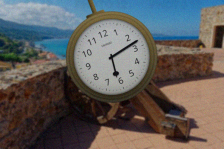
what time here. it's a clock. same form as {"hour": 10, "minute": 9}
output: {"hour": 6, "minute": 13}
